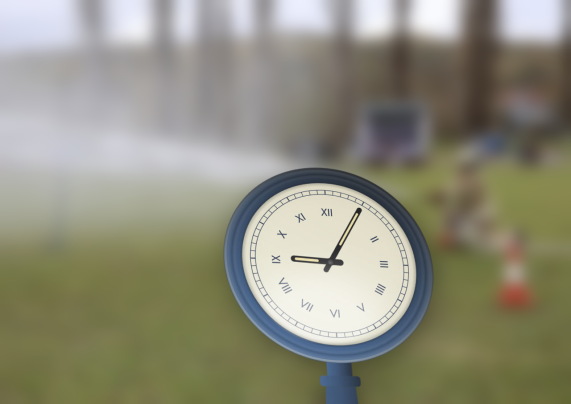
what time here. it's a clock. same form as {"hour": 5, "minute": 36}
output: {"hour": 9, "minute": 5}
